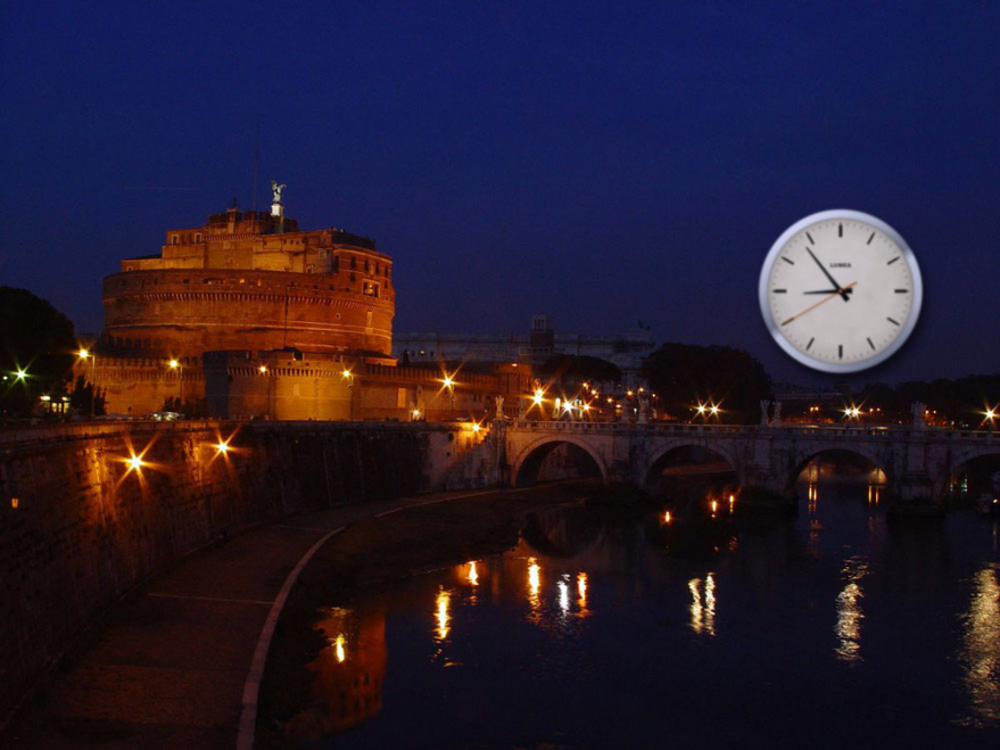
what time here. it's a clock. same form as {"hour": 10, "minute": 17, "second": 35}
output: {"hour": 8, "minute": 53, "second": 40}
